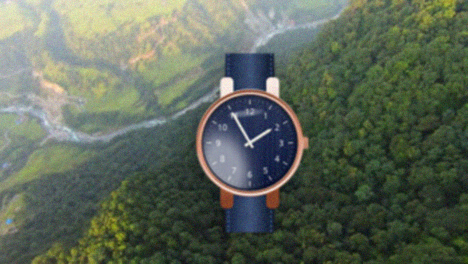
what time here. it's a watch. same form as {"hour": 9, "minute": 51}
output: {"hour": 1, "minute": 55}
